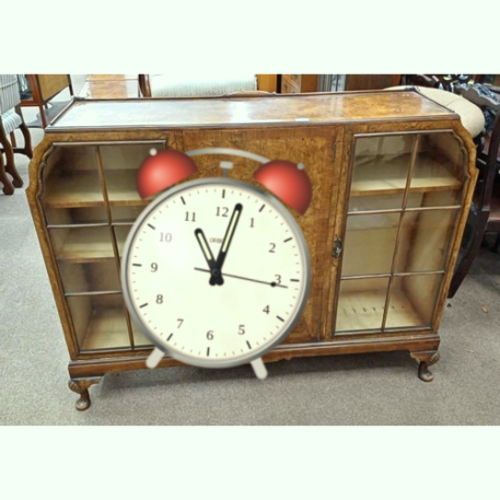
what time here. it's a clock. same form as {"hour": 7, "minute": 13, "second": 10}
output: {"hour": 11, "minute": 2, "second": 16}
